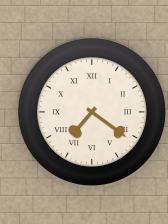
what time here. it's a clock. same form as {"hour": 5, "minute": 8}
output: {"hour": 7, "minute": 21}
